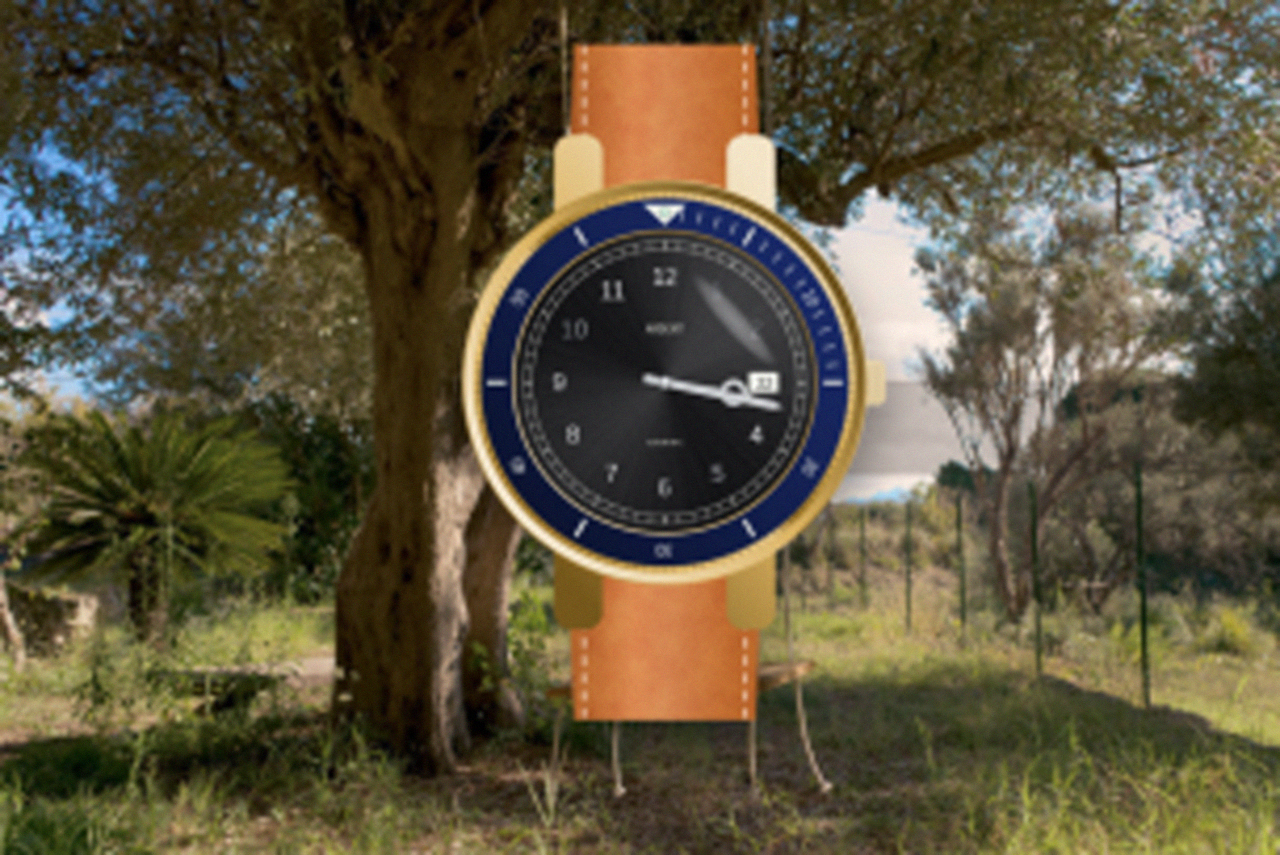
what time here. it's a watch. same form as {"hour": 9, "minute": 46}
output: {"hour": 3, "minute": 17}
